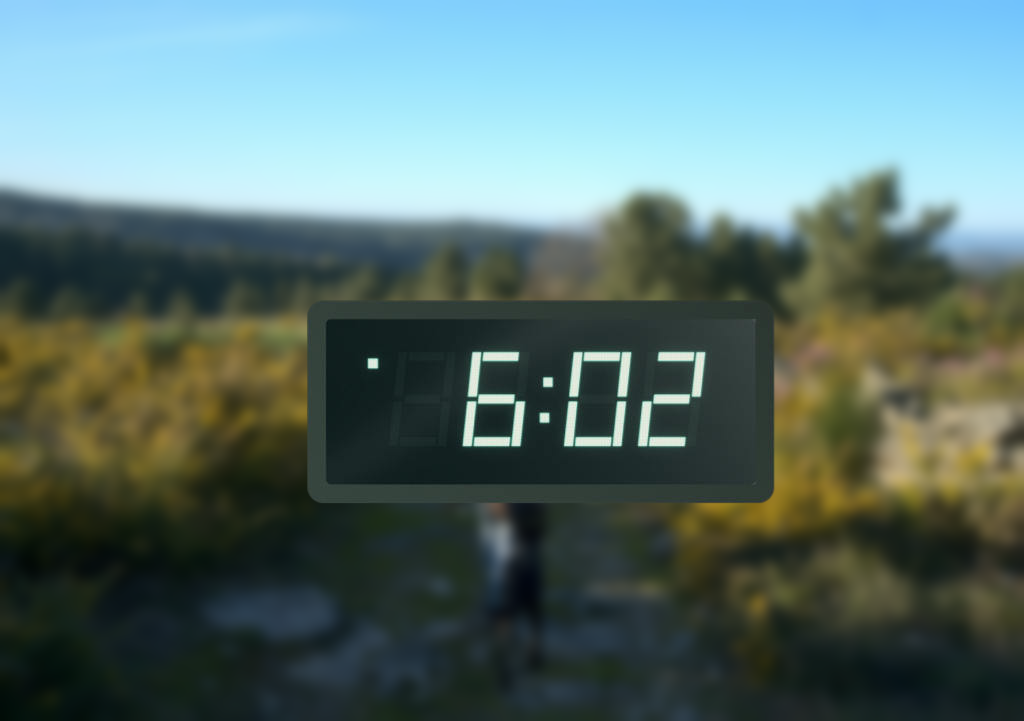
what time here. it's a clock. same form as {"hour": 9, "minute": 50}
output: {"hour": 6, "minute": 2}
